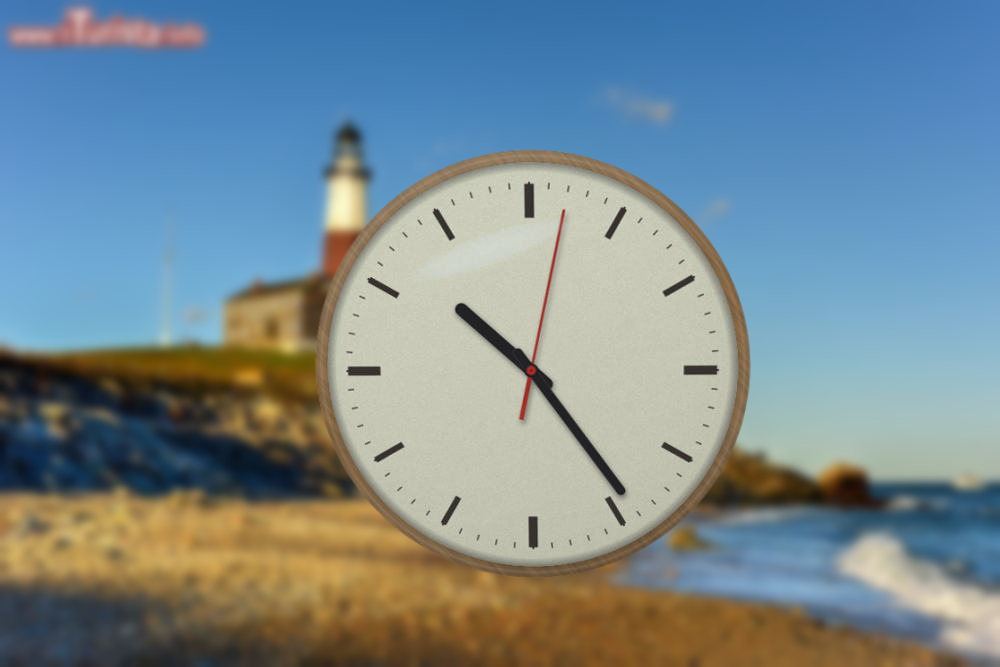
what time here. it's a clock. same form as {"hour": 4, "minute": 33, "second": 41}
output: {"hour": 10, "minute": 24, "second": 2}
